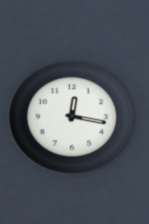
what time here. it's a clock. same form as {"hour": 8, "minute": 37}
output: {"hour": 12, "minute": 17}
